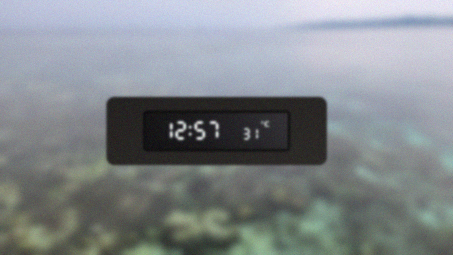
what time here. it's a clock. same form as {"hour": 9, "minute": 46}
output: {"hour": 12, "minute": 57}
